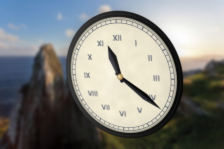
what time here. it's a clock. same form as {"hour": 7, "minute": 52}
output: {"hour": 11, "minute": 21}
